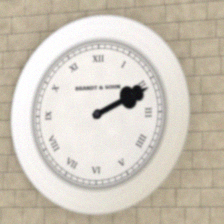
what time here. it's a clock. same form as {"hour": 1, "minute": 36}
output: {"hour": 2, "minute": 11}
